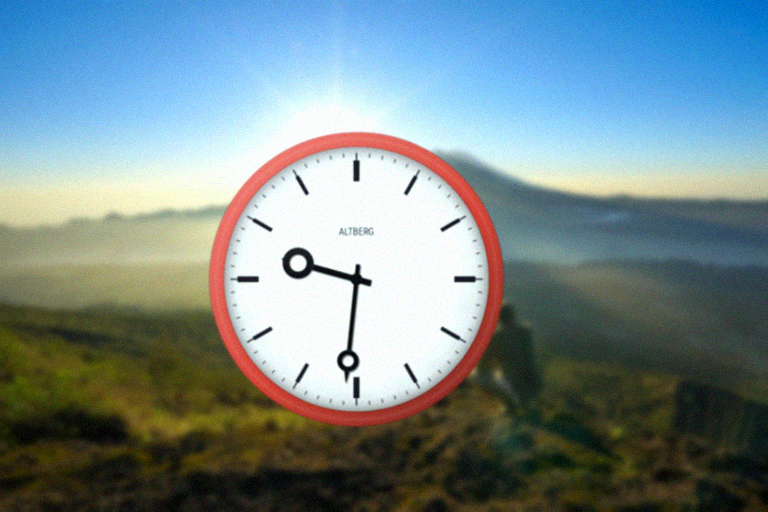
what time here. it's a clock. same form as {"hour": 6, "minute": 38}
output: {"hour": 9, "minute": 31}
